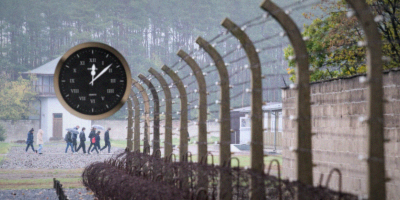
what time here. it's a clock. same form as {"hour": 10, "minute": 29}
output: {"hour": 12, "minute": 8}
